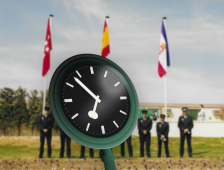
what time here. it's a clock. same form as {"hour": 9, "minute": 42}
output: {"hour": 6, "minute": 53}
